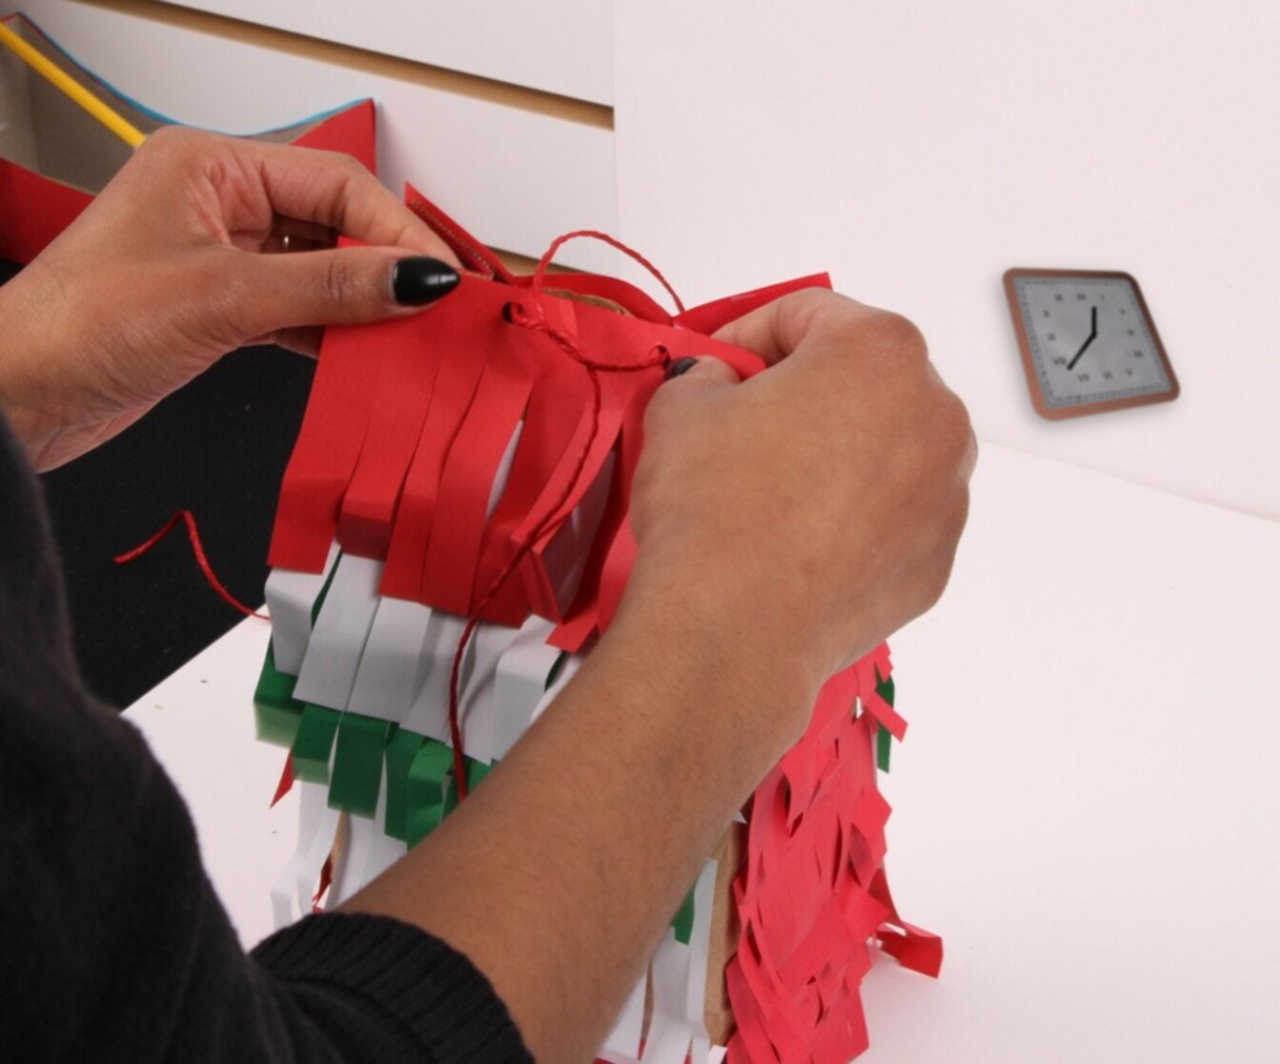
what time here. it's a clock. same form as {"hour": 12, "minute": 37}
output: {"hour": 12, "minute": 38}
